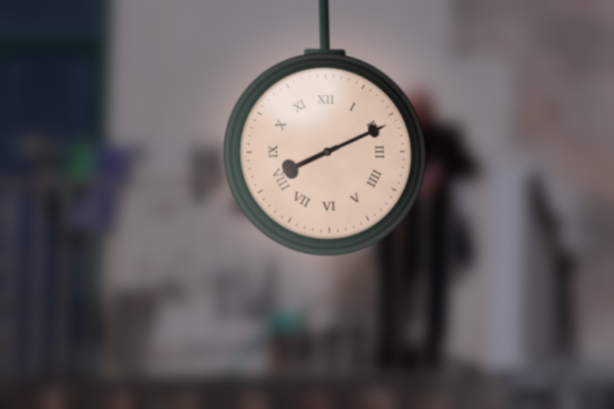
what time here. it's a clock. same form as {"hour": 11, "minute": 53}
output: {"hour": 8, "minute": 11}
